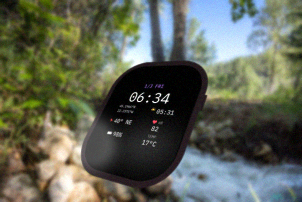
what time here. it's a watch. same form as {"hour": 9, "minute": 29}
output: {"hour": 6, "minute": 34}
